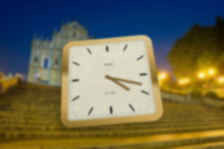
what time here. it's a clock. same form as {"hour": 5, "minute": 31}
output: {"hour": 4, "minute": 18}
